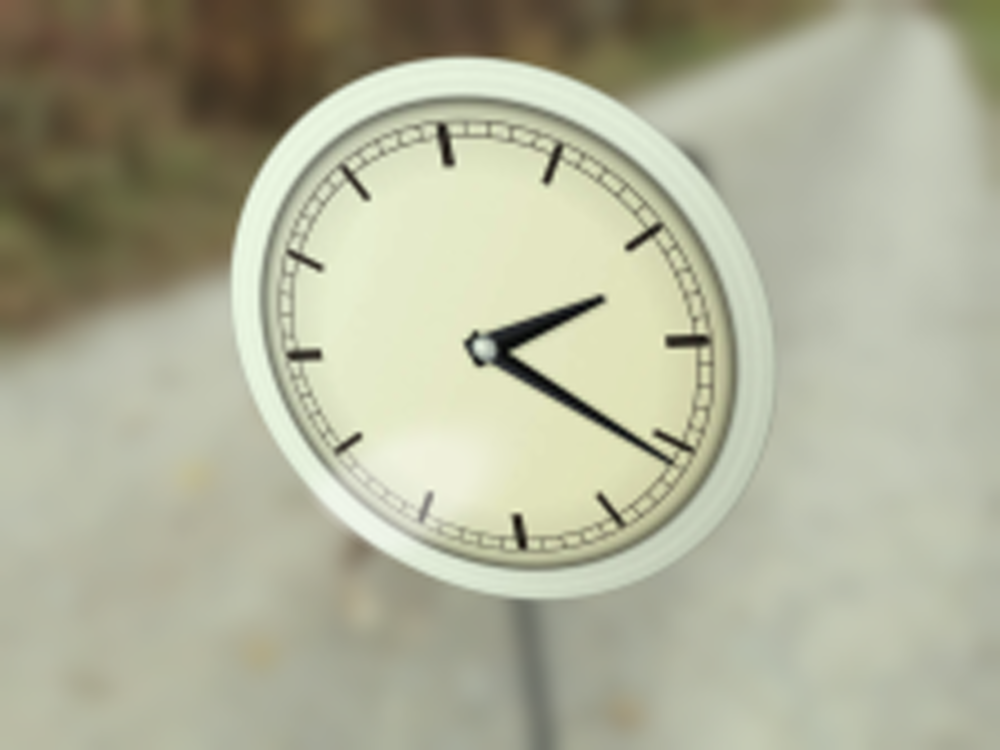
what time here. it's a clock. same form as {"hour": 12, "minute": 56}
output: {"hour": 2, "minute": 21}
